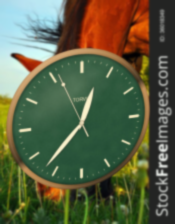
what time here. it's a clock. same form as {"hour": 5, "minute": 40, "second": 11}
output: {"hour": 12, "minute": 36, "second": 56}
